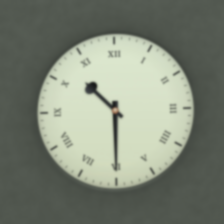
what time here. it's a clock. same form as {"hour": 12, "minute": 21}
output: {"hour": 10, "minute": 30}
